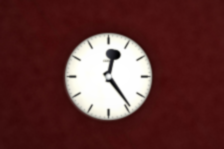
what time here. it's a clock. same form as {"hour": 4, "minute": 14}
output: {"hour": 12, "minute": 24}
